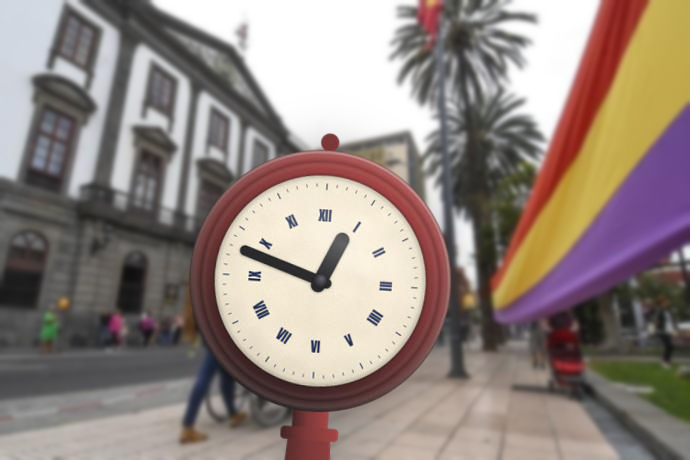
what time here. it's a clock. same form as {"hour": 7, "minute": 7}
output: {"hour": 12, "minute": 48}
